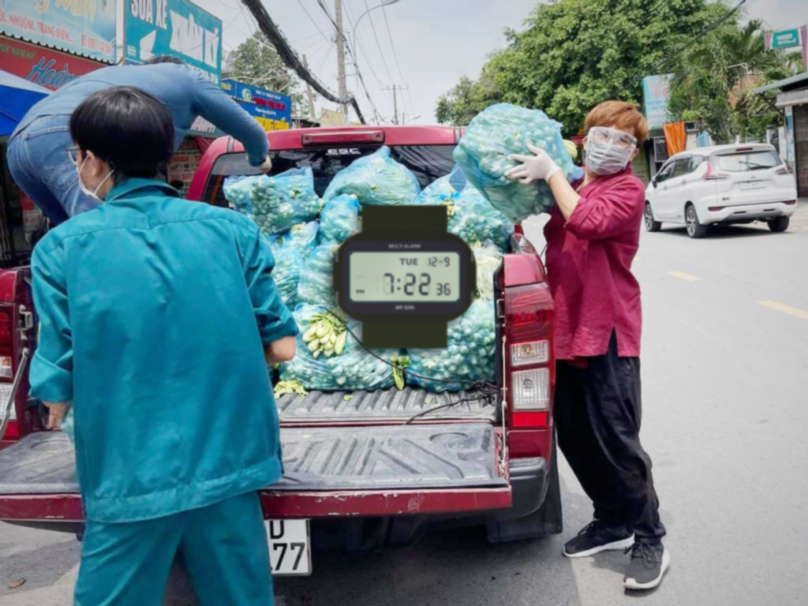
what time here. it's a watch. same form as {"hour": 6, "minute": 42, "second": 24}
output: {"hour": 7, "minute": 22, "second": 36}
